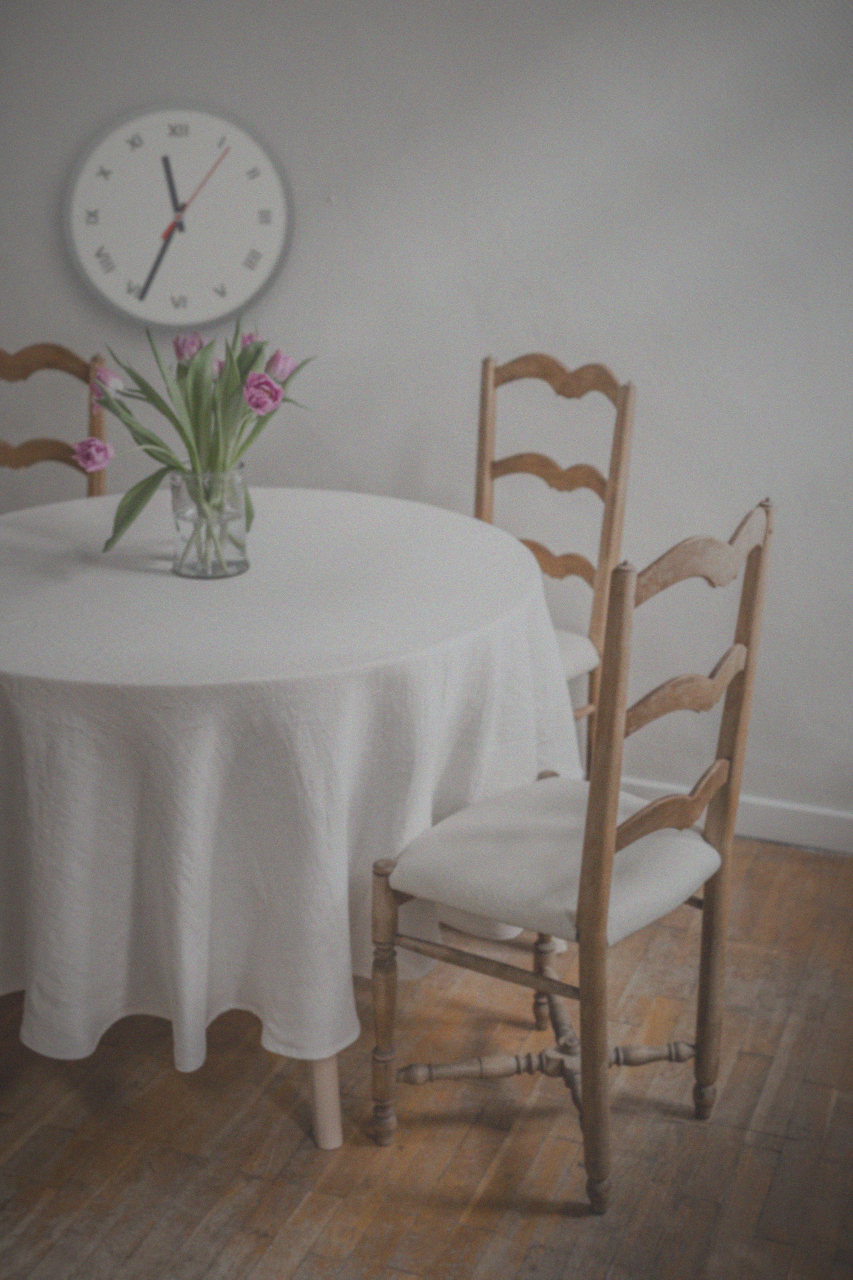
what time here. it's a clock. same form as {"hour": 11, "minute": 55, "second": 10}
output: {"hour": 11, "minute": 34, "second": 6}
